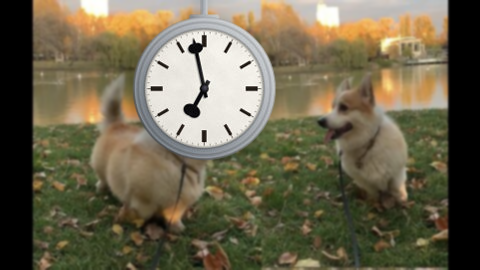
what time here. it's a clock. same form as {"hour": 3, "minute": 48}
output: {"hour": 6, "minute": 58}
